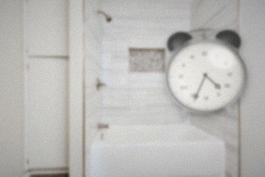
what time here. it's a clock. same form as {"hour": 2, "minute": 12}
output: {"hour": 4, "minute": 34}
